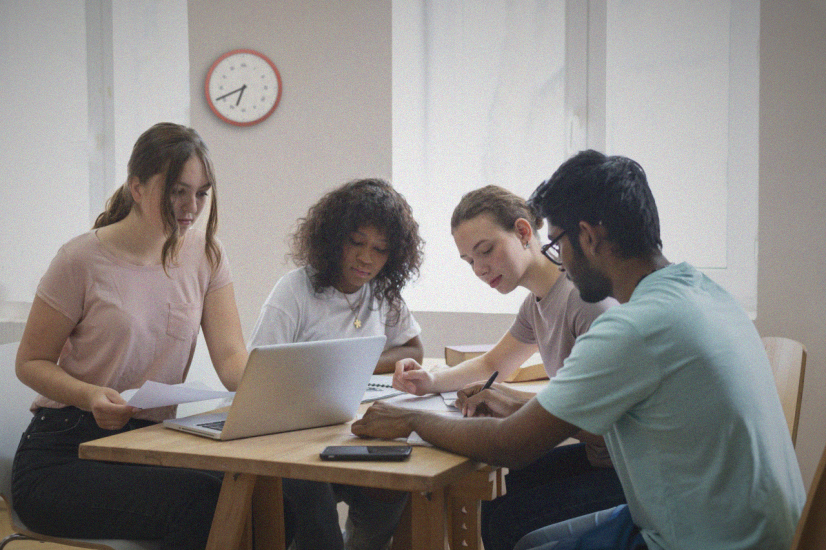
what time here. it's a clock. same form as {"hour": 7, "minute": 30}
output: {"hour": 6, "minute": 41}
